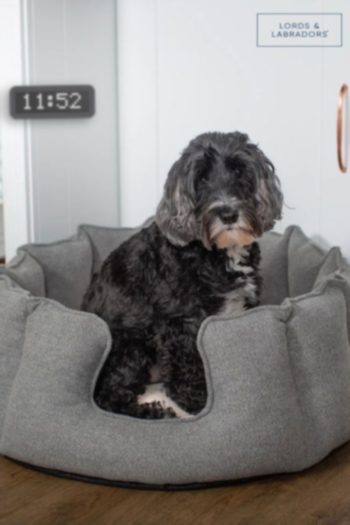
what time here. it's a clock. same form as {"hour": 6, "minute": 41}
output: {"hour": 11, "minute": 52}
